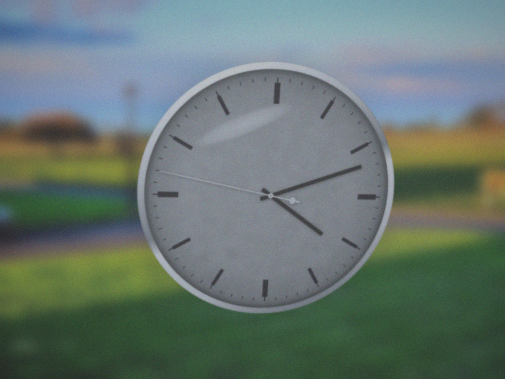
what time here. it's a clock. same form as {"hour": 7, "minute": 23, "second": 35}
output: {"hour": 4, "minute": 11, "second": 47}
